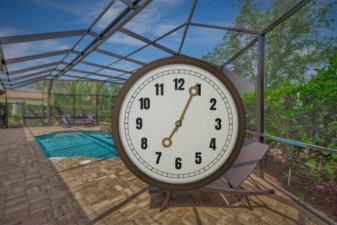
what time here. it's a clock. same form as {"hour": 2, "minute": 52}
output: {"hour": 7, "minute": 4}
